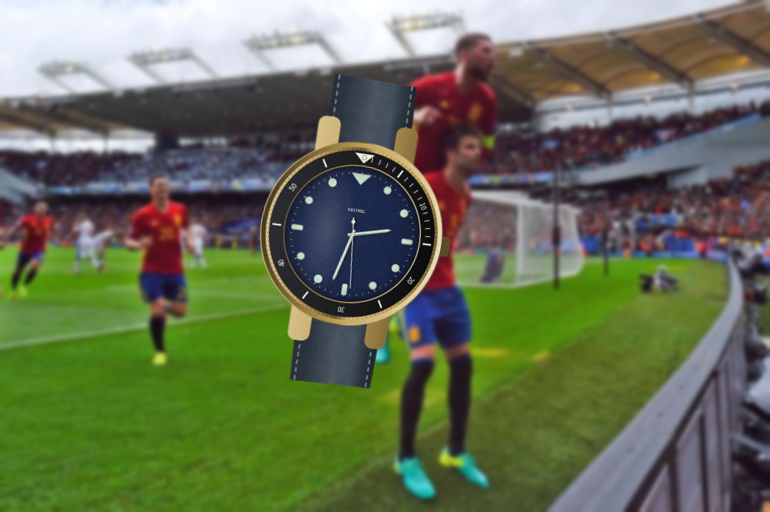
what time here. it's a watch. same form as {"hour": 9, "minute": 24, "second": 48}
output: {"hour": 2, "minute": 32, "second": 29}
